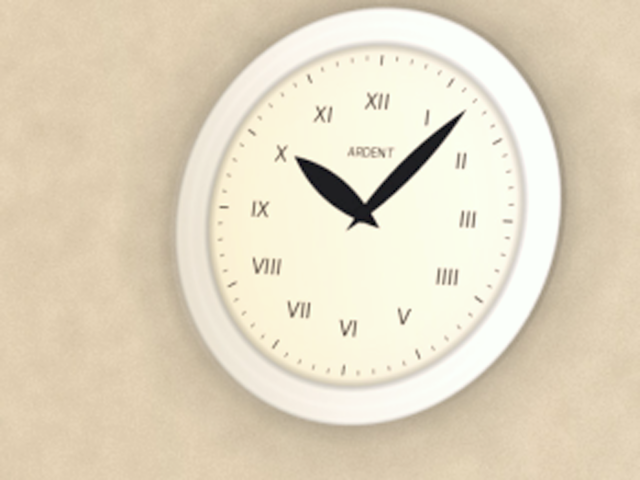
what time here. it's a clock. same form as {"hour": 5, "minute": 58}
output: {"hour": 10, "minute": 7}
